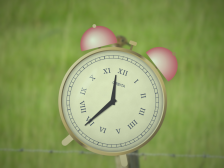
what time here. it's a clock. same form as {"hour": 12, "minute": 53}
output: {"hour": 11, "minute": 35}
